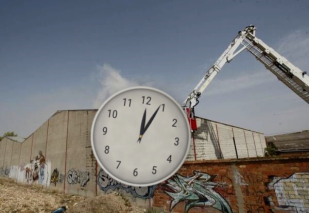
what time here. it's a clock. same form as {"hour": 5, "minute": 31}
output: {"hour": 12, "minute": 4}
